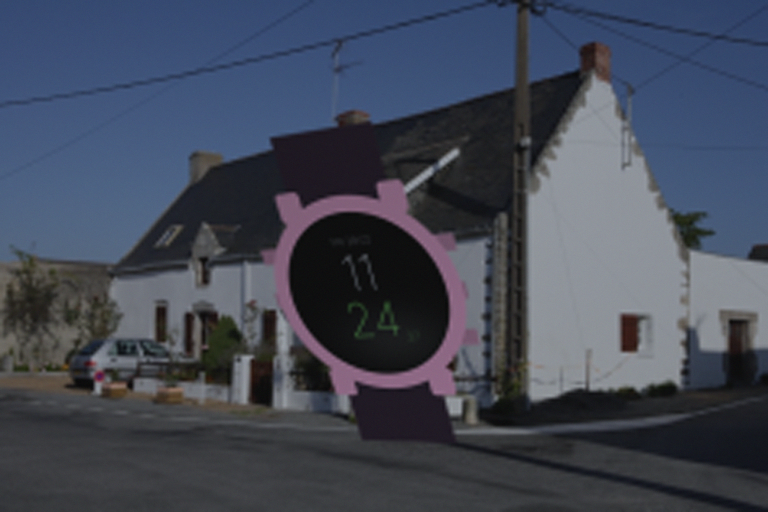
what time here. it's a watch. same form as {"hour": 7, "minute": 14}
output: {"hour": 11, "minute": 24}
